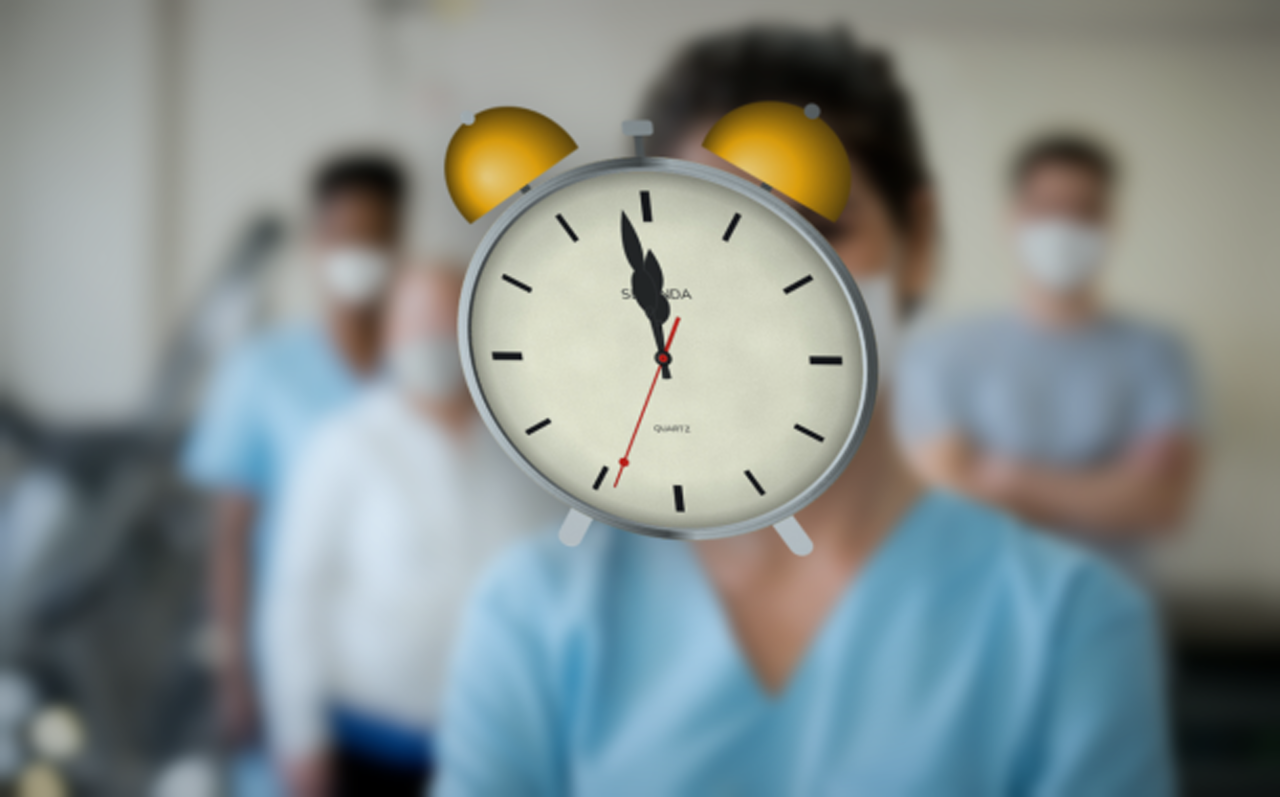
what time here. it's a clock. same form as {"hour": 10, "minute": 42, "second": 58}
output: {"hour": 11, "minute": 58, "second": 34}
